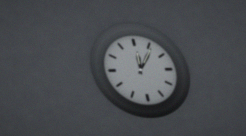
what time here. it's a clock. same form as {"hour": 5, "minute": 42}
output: {"hour": 12, "minute": 6}
